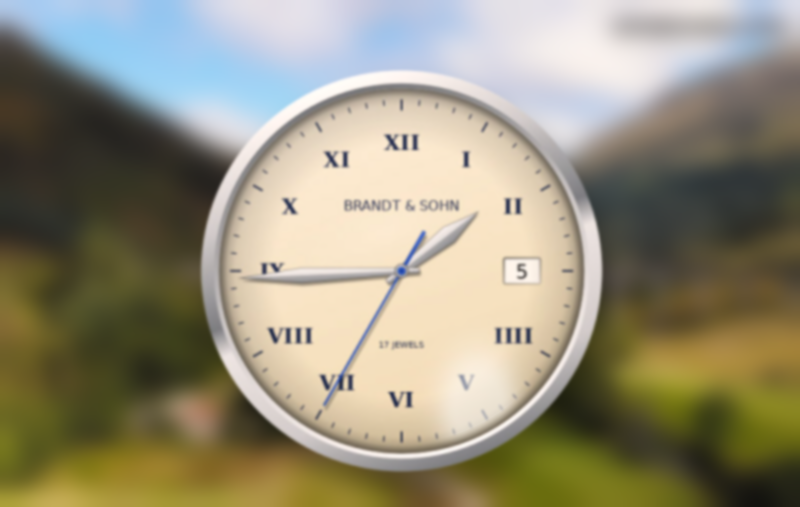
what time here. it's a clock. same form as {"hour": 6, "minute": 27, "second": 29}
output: {"hour": 1, "minute": 44, "second": 35}
